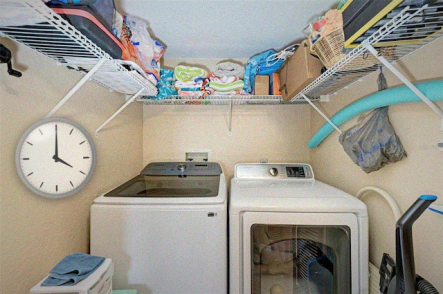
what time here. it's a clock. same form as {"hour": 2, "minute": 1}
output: {"hour": 4, "minute": 0}
